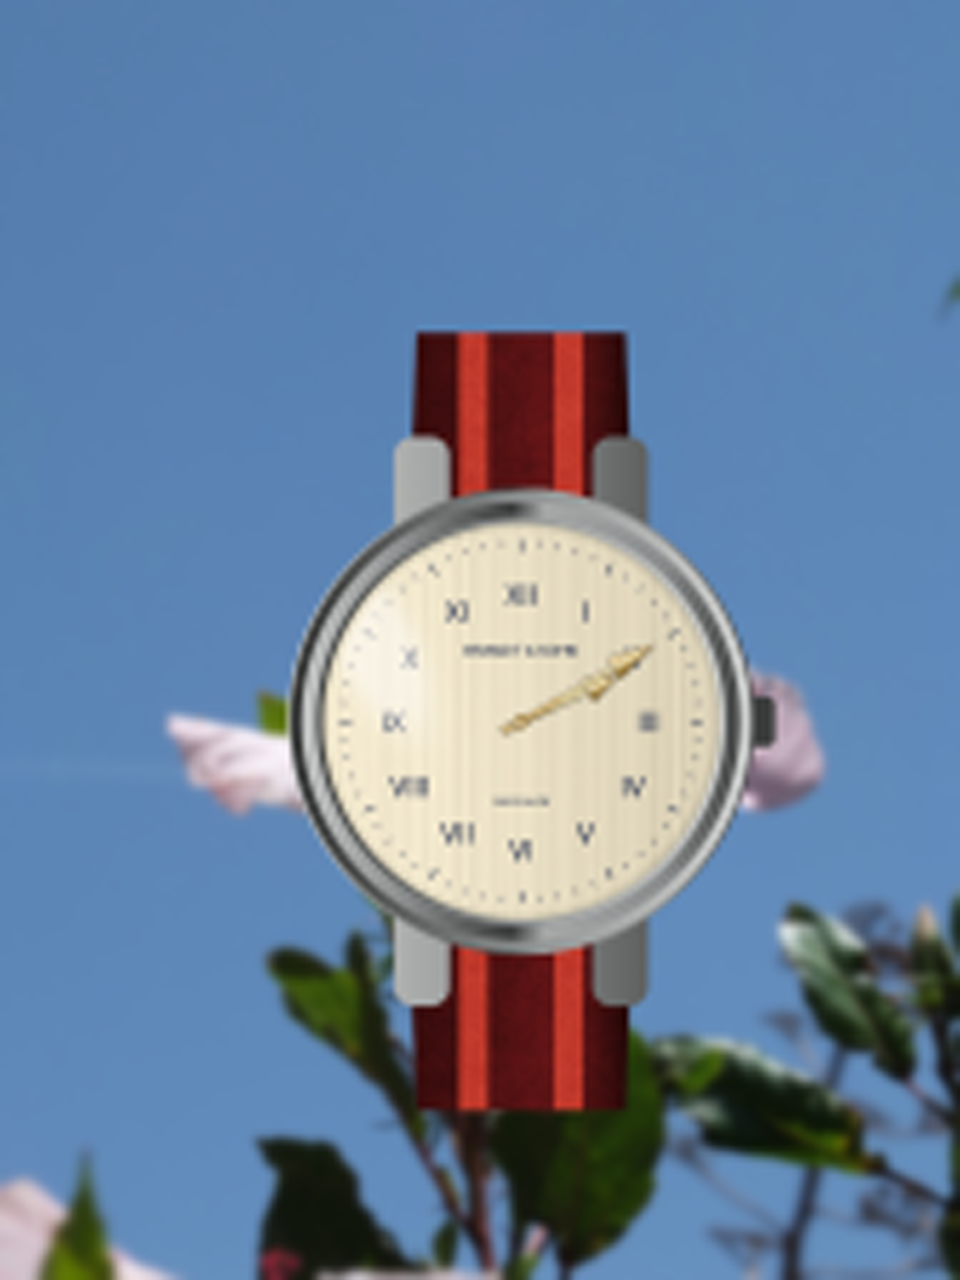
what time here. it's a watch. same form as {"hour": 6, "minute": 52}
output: {"hour": 2, "minute": 10}
